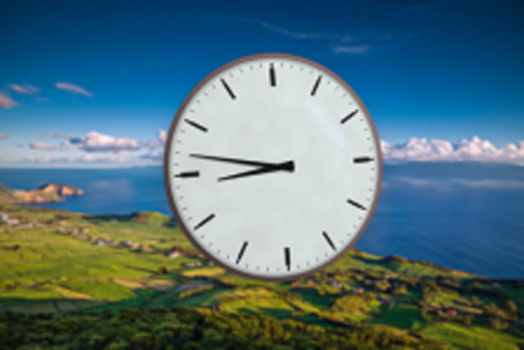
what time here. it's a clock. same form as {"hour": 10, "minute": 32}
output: {"hour": 8, "minute": 47}
